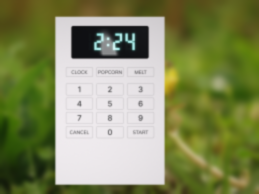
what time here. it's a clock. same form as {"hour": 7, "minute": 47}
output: {"hour": 2, "minute": 24}
